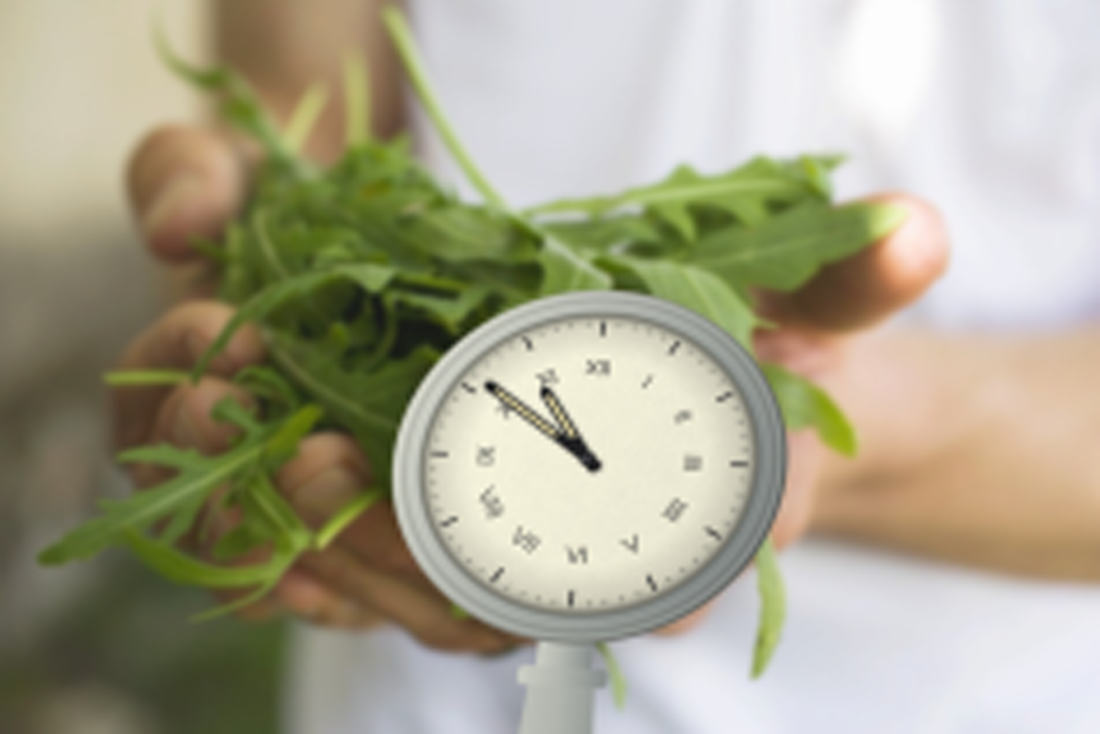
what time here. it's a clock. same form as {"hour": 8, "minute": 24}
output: {"hour": 10, "minute": 51}
